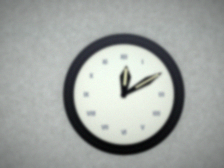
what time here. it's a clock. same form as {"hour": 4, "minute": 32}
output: {"hour": 12, "minute": 10}
